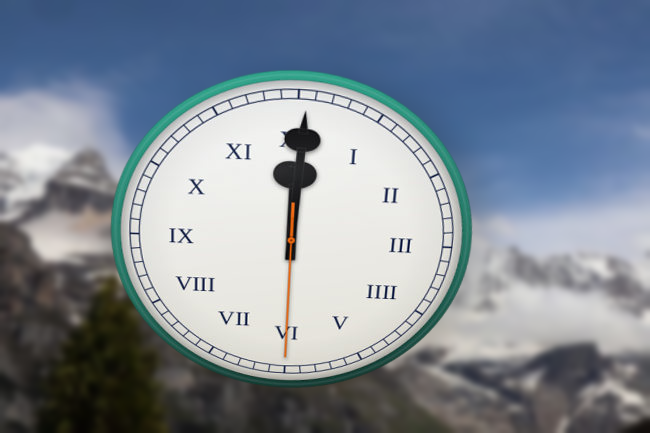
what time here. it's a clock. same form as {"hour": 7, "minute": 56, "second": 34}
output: {"hour": 12, "minute": 0, "second": 30}
